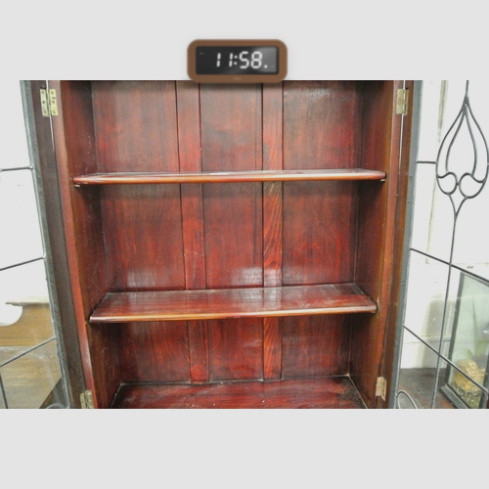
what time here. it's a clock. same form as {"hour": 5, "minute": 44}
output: {"hour": 11, "minute": 58}
